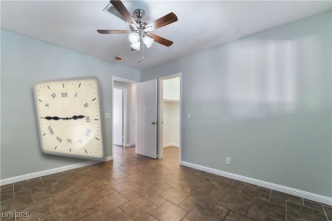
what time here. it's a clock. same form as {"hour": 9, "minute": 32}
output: {"hour": 2, "minute": 45}
